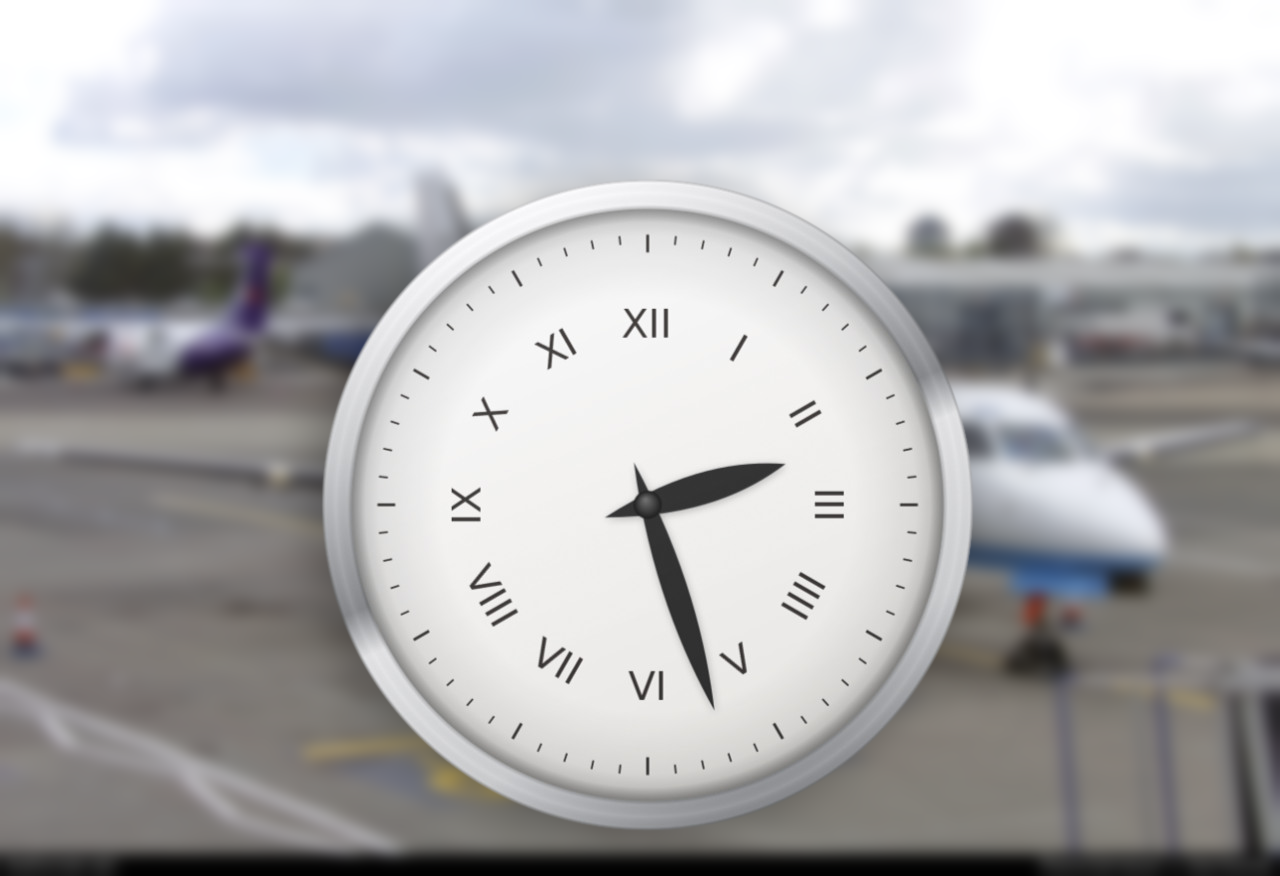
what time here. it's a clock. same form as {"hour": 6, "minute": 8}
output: {"hour": 2, "minute": 27}
